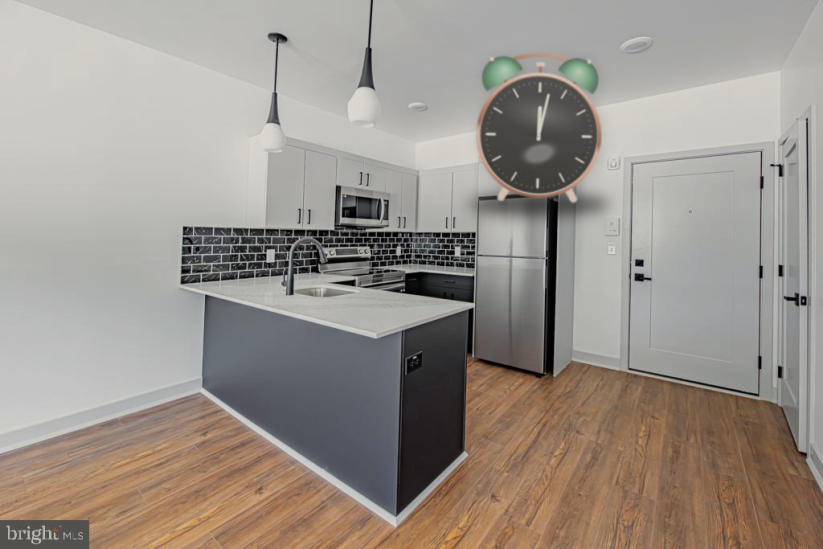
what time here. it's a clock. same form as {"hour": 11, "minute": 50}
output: {"hour": 12, "minute": 2}
